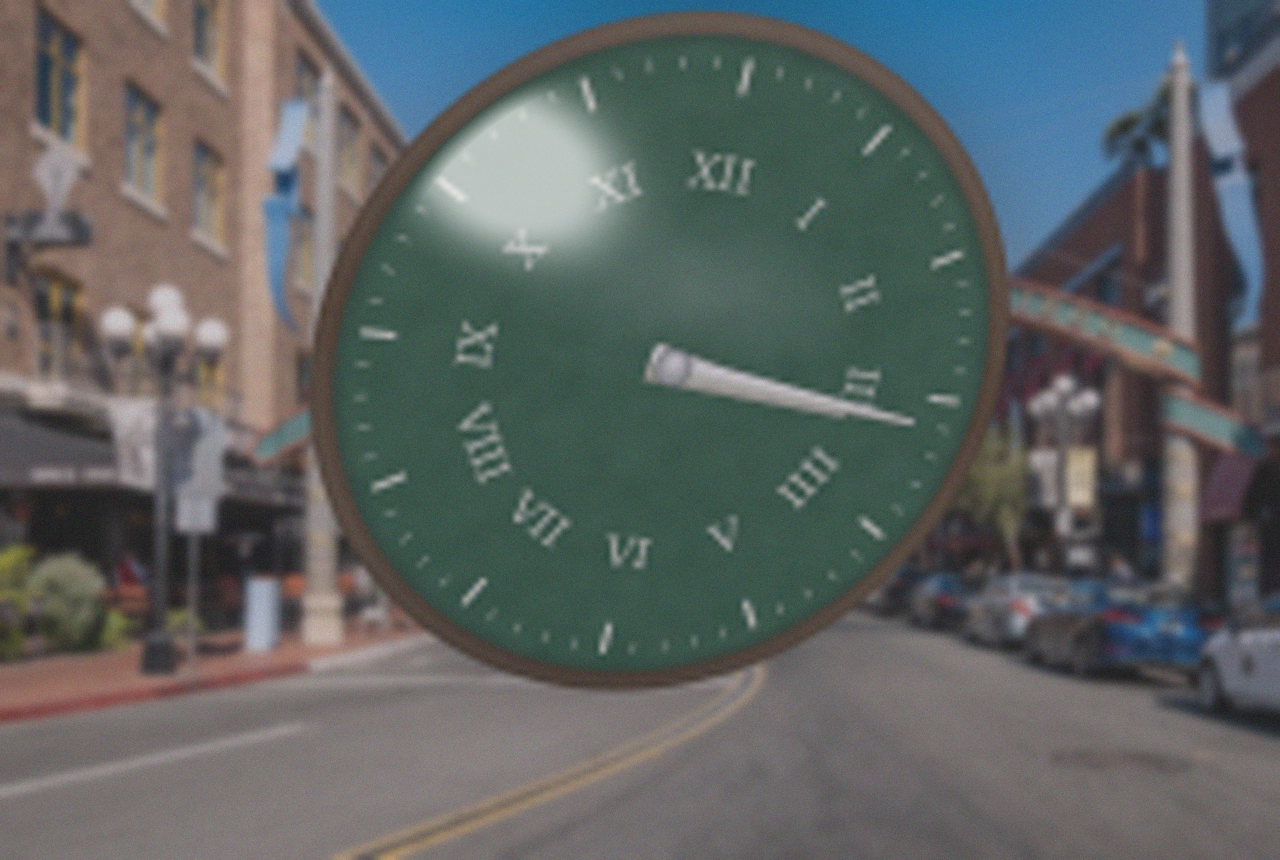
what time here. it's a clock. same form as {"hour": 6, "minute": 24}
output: {"hour": 3, "minute": 16}
